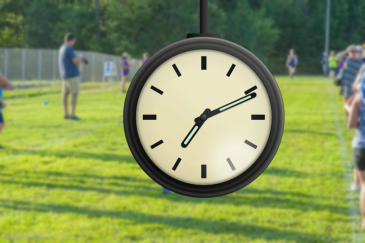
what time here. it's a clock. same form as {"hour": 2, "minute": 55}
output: {"hour": 7, "minute": 11}
